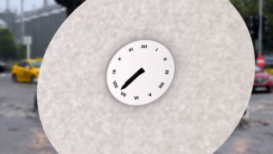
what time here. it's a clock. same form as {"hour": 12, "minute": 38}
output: {"hour": 7, "minute": 37}
